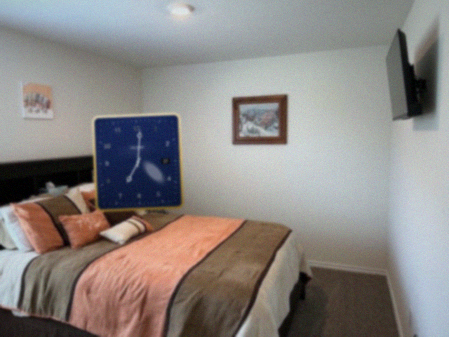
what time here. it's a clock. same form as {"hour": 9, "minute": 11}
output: {"hour": 7, "minute": 1}
